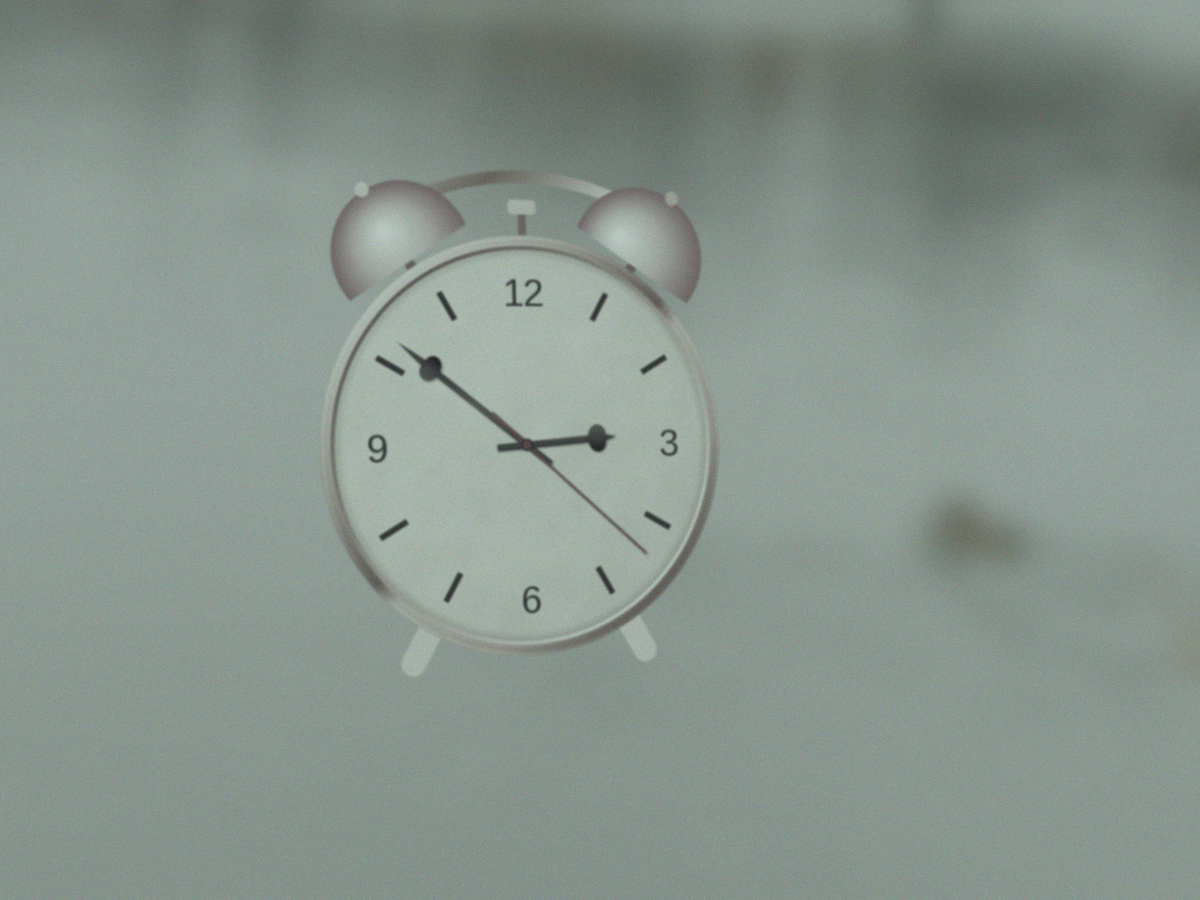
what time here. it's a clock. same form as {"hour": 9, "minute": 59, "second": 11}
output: {"hour": 2, "minute": 51, "second": 22}
